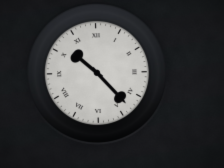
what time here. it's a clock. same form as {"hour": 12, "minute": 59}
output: {"hour": 10, "minute": 23}
